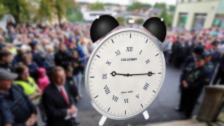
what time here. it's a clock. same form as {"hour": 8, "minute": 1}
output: {"hour": 9, "minute": 15}
